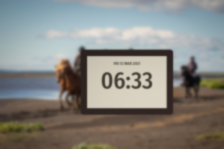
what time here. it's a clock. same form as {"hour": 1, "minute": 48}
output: {"hour": 6, "minute": 33}
